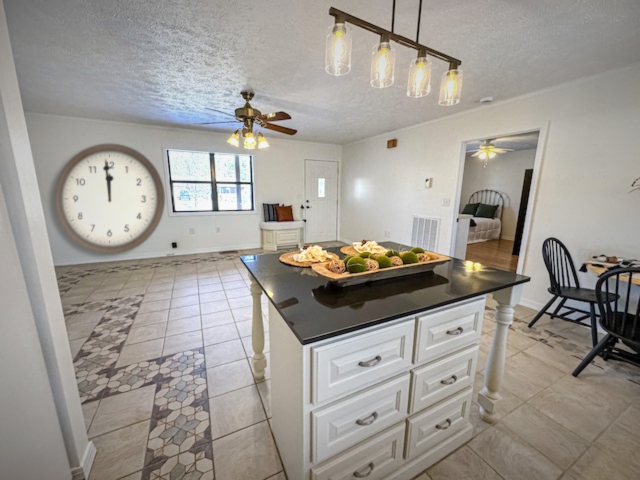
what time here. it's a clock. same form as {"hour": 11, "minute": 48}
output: {"hour": 11, "minute": 59}
